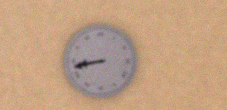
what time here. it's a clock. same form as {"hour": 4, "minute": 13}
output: {"hour": 8, "minute": 43}
